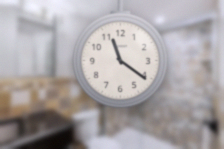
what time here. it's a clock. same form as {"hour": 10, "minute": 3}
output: {"hour": 11, "minute": 21}
